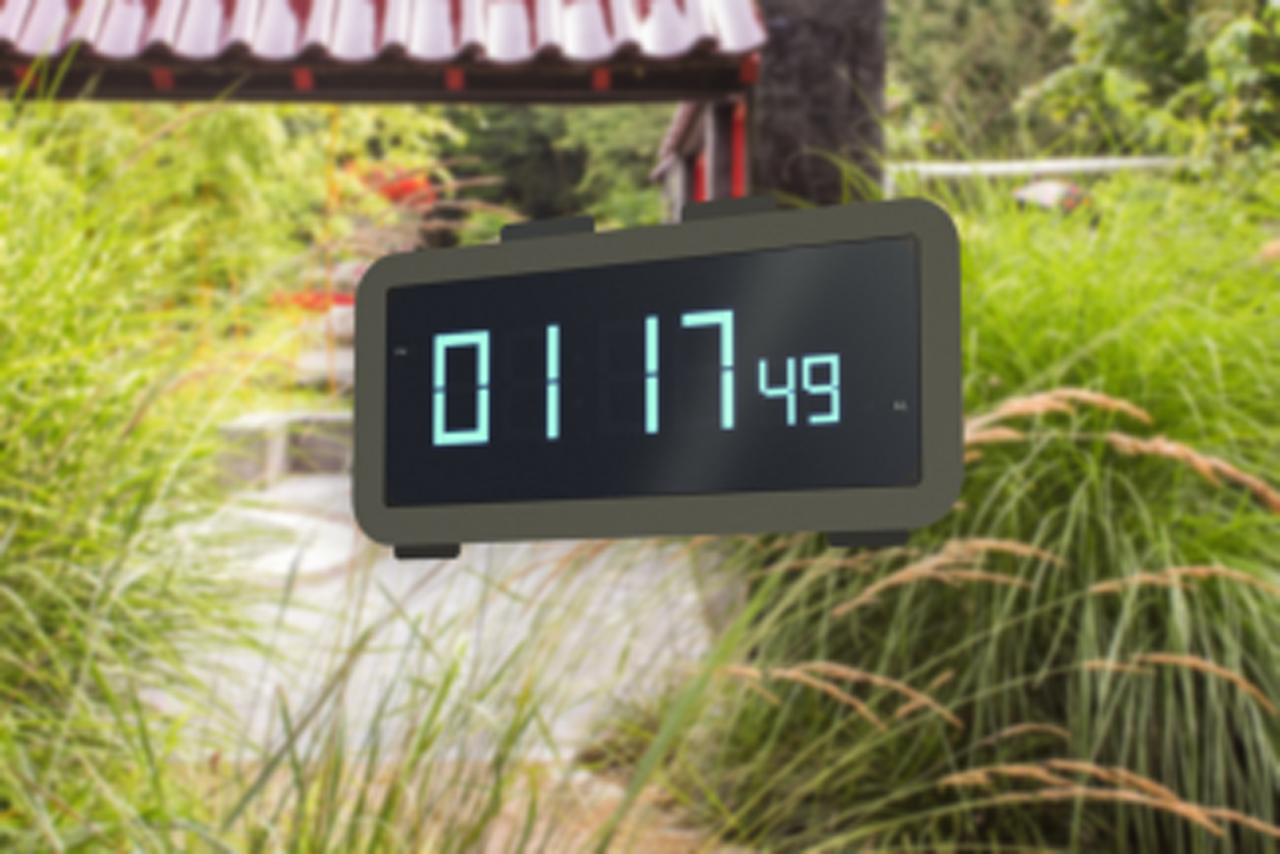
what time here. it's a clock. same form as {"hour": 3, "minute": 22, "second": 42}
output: {"hour": 1, "minute": 17, "second": 49}
